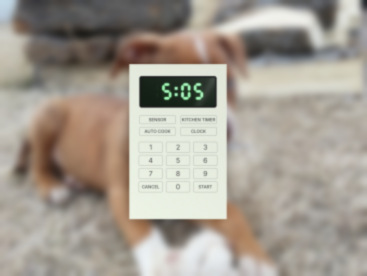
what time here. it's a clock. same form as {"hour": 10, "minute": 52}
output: {"hour": 5, "minute": 5}
